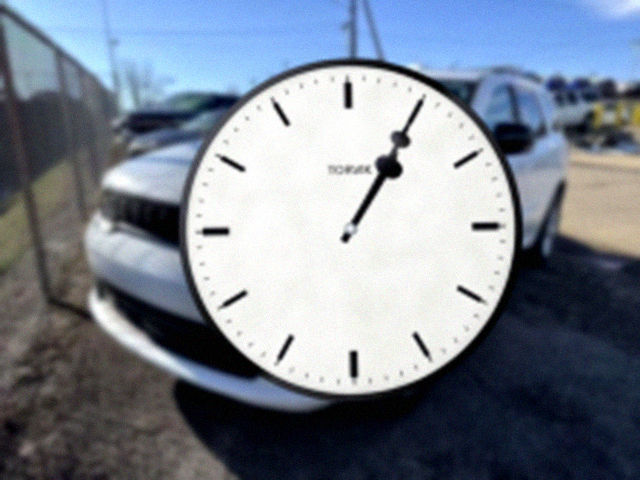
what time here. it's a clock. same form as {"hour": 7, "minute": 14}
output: {"hour": 1, "minute": 5}
